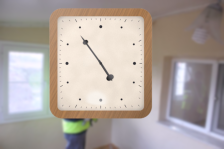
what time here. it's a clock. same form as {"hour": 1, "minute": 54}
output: {"hour": 4, "minute": 54}
